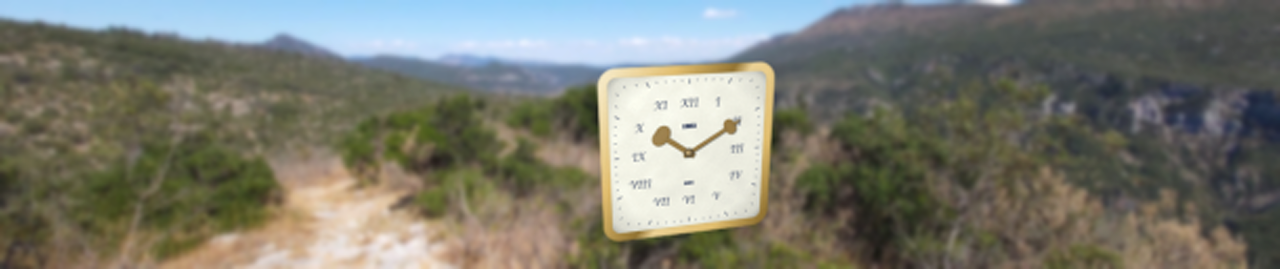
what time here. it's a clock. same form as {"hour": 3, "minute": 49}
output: {"hour": 10, "minute": 10}
